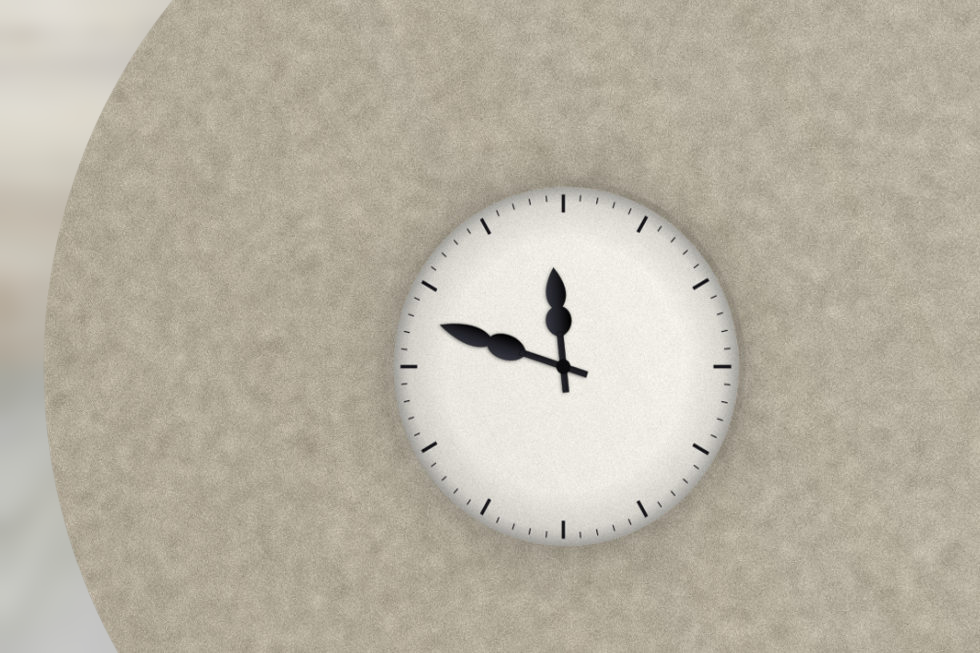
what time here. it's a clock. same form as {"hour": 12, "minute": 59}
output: {"hour": 11, "minute": 48}
